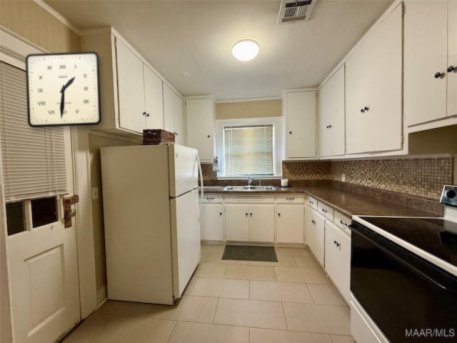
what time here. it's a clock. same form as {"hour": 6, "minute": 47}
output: {"hour": 1, "minute": 31}
